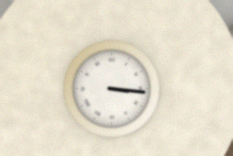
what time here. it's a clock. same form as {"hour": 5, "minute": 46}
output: {"hour": 3, "minute": 16}
